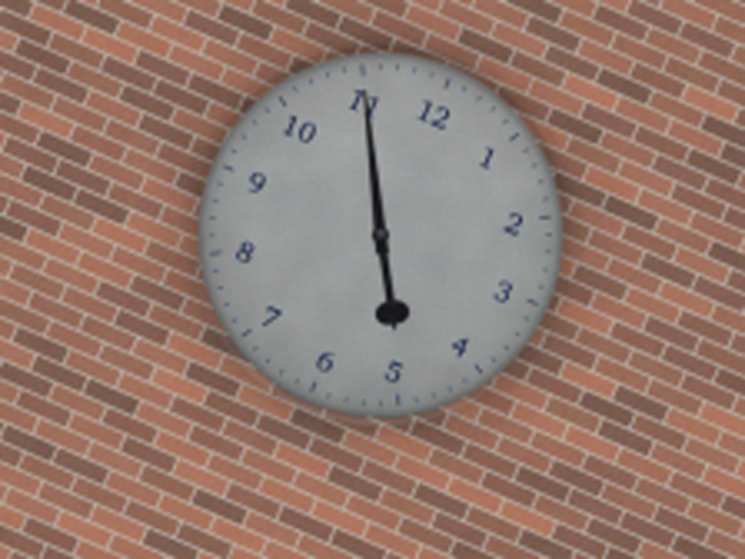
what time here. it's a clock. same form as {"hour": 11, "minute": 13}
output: {"hour": 4, "minute": 55}
